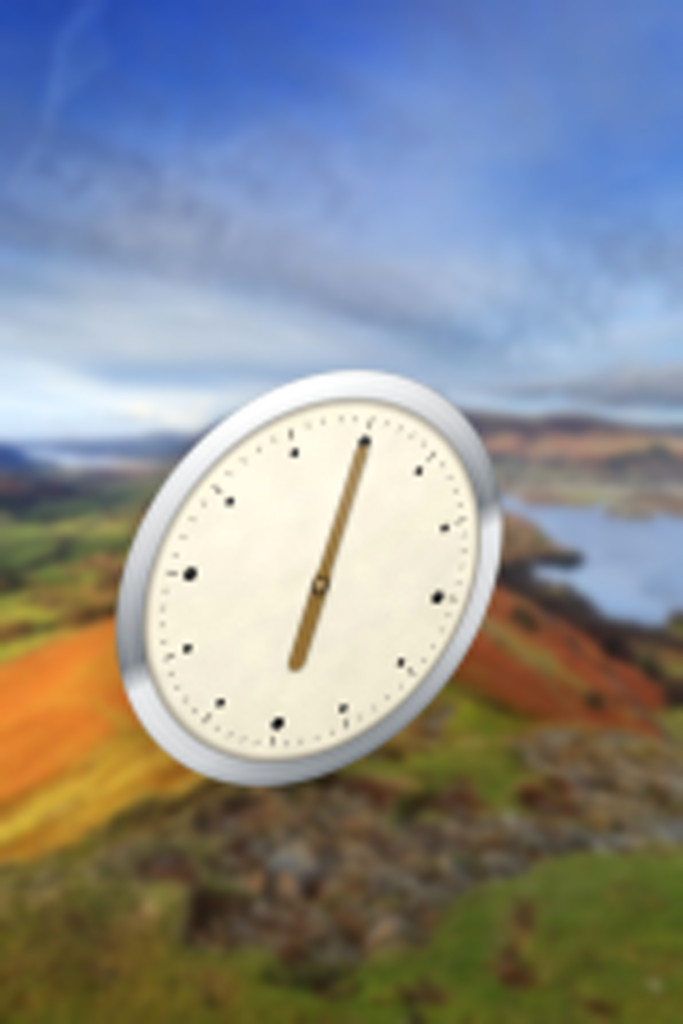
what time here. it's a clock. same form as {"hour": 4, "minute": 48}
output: {"hour": 6, "minute": 0}
